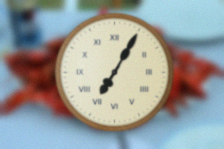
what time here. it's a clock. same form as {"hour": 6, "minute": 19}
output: {"hour": 7, "minute": 5}
